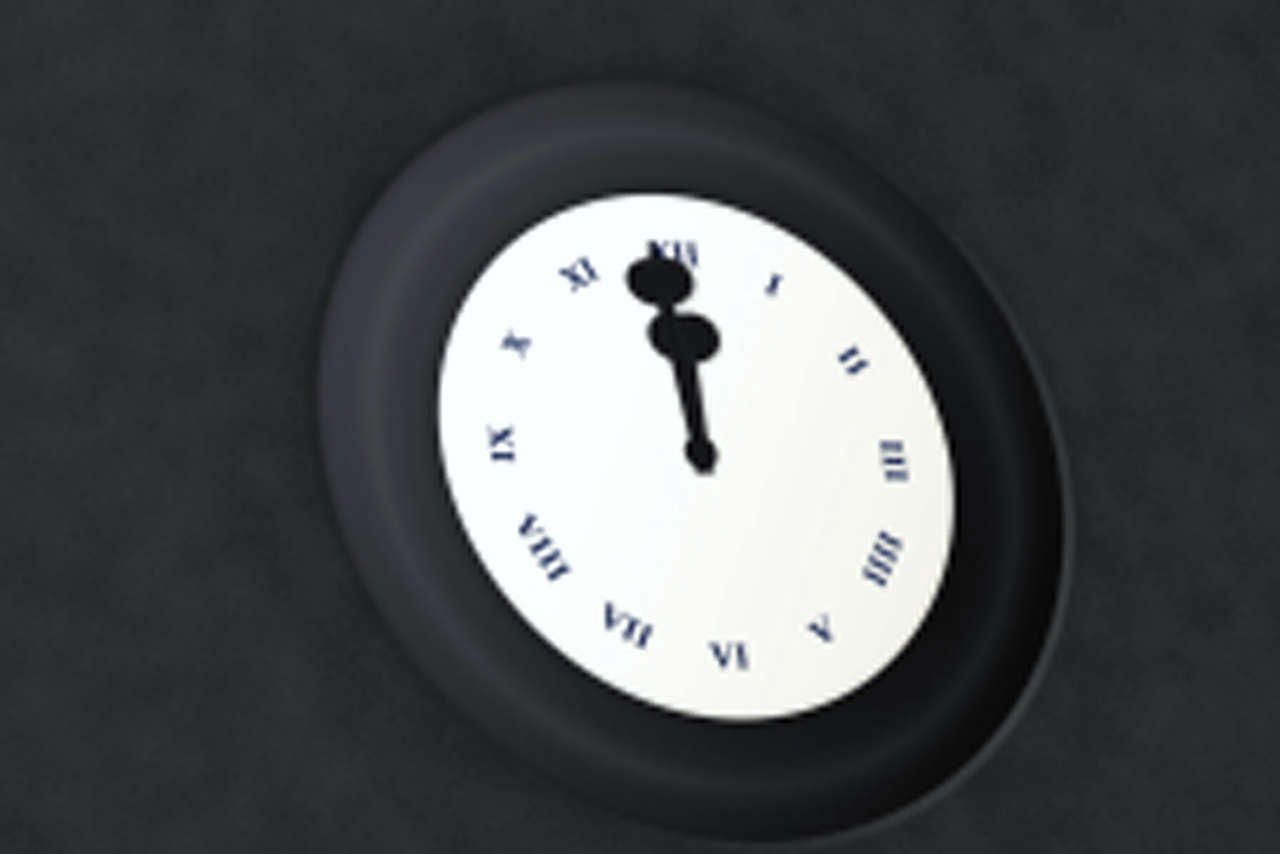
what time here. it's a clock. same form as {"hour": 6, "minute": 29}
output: {"hour": 11, "minute": 59}
